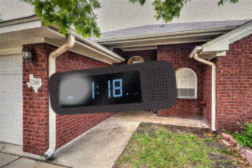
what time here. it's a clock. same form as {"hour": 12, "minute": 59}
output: {"hour": 1, "minute": 18}
